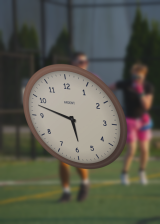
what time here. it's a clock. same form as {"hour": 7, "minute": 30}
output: {"hour": 5, "minute": 48}
